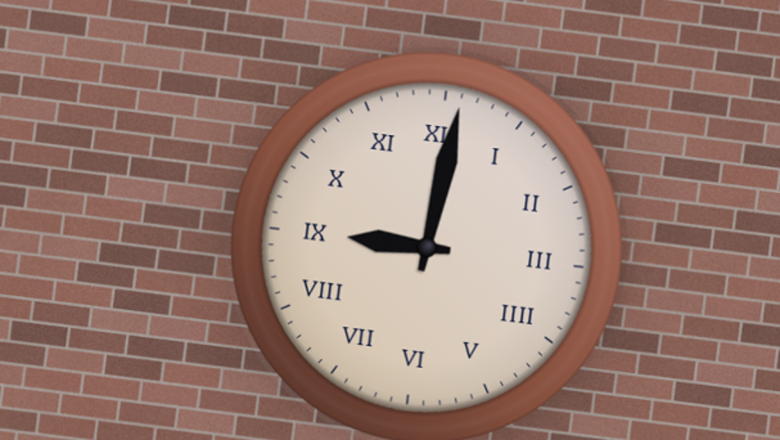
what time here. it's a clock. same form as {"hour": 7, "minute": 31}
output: {"hour": 9, "minute": 1}
